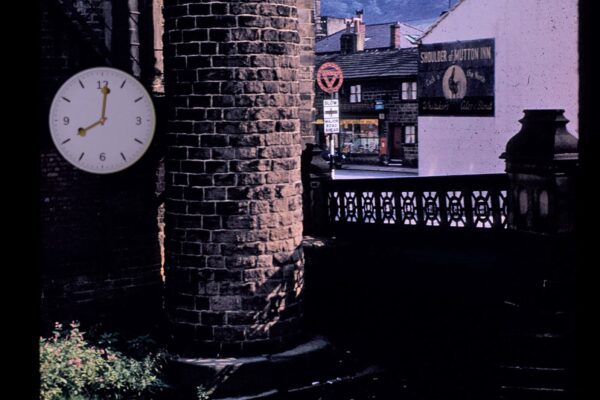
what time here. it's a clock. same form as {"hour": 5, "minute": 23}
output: {"hour": 8, "minute": 1}
